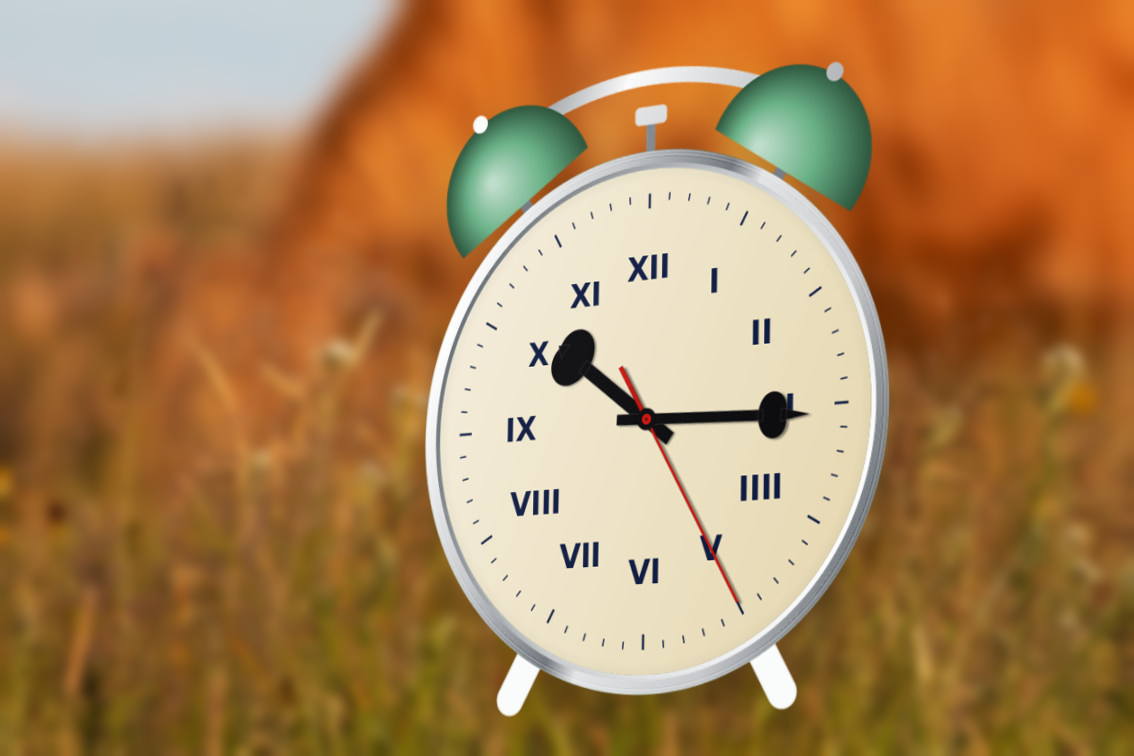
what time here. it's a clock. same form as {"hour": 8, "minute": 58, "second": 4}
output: {"hour": 10, "minute": 15, "second": 25}
